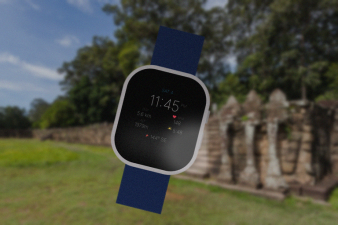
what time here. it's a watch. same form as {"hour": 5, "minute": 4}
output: {"hour": 11, "minute": 45}
